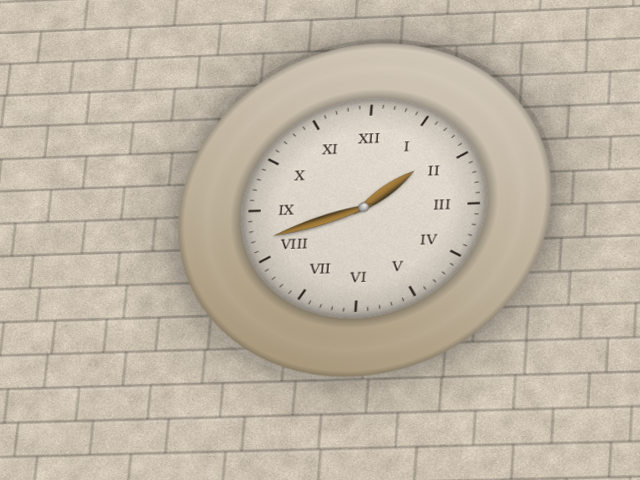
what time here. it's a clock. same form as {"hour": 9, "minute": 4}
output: {"hour": 1, "minute": 42}
